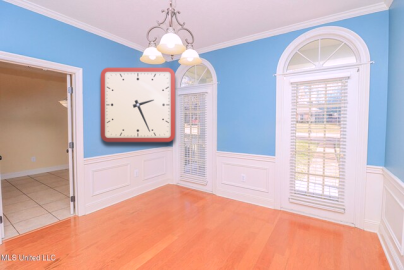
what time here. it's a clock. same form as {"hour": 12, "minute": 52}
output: {"hour": 2, "minute": 26}
